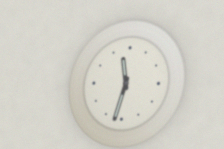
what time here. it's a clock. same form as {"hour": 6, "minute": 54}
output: {"hour": 11, "minute": 32}
